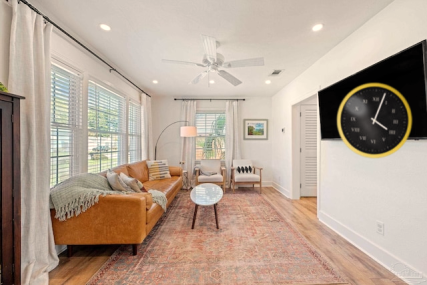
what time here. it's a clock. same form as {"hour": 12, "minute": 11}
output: {"hour": 4, "minute": 3}
